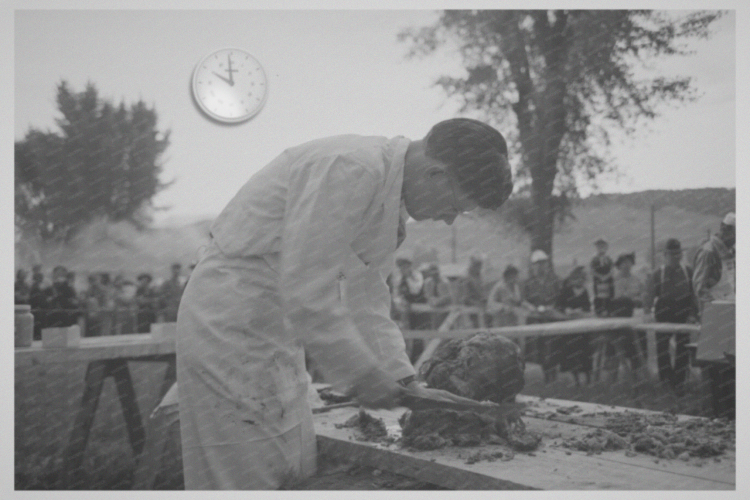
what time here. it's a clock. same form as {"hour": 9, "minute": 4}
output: {"hour": 9, "minute": 59}
